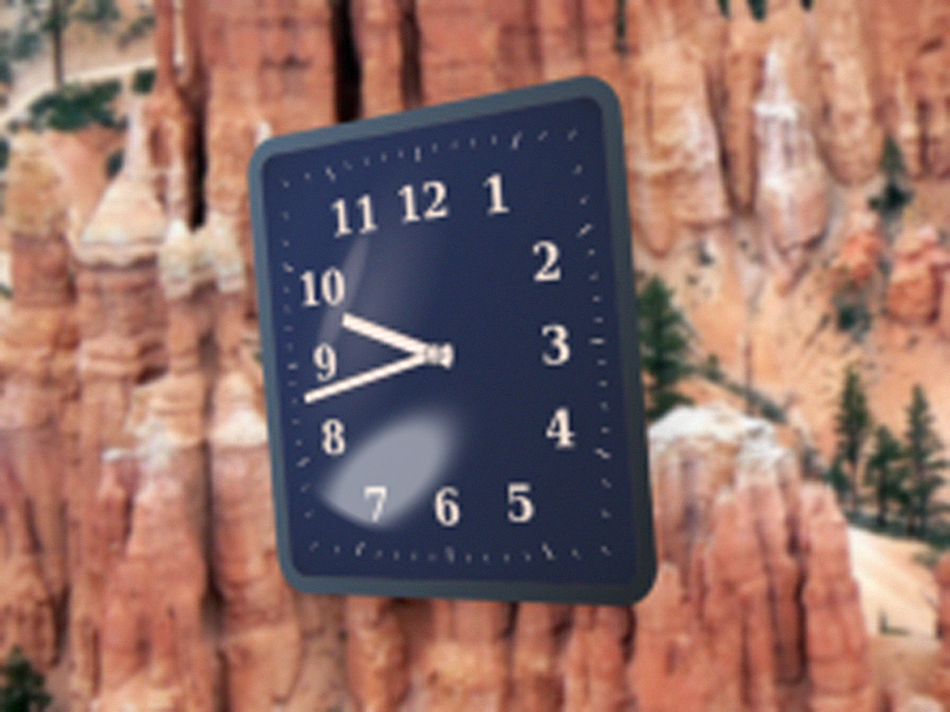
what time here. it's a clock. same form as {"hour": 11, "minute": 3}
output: {"hour": 9, "minute": 43}
